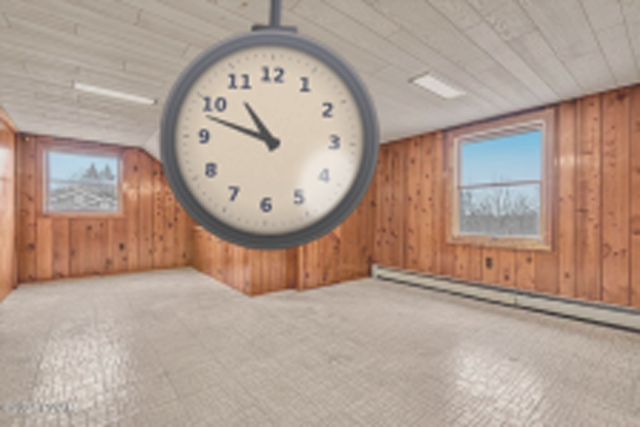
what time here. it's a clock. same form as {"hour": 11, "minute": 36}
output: {"hour": 10, "minute": 48}
